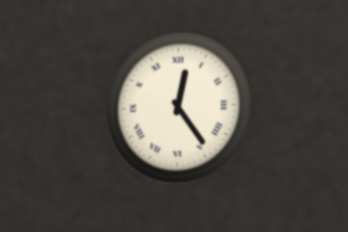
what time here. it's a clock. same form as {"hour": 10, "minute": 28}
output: {"hour": 12, "minute": 24}
